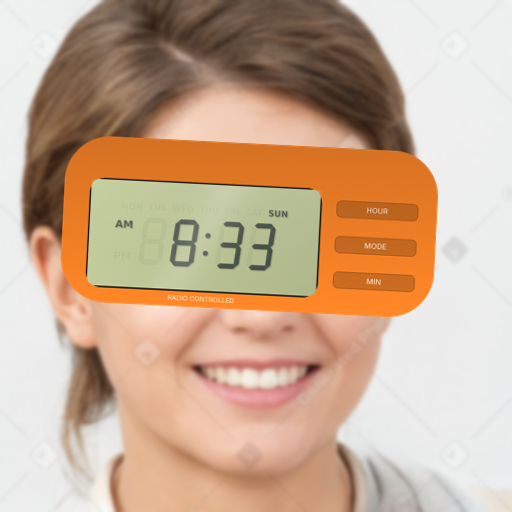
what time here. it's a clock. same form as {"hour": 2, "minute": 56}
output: {"hour": 8, "minute": 33}
